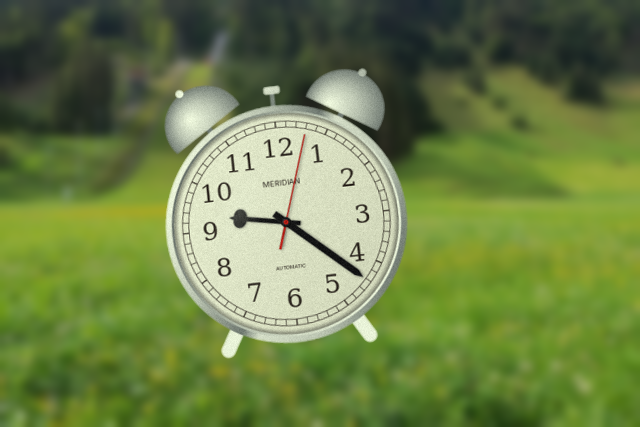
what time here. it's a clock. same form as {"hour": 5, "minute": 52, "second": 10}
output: {"hour": 9, "minute": 22, "second": 3}
